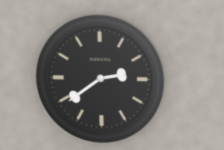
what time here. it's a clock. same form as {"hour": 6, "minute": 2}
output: {"hour": 2, "minute": 39}
